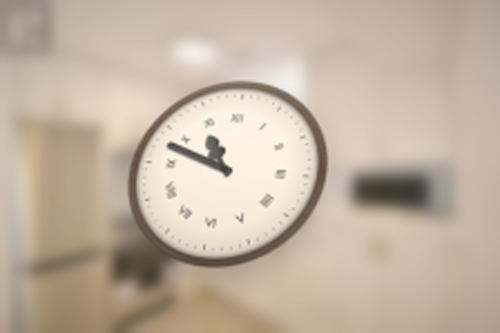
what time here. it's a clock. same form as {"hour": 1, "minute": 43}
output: {"hour": 10, "minute": 48}
